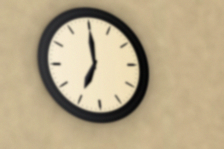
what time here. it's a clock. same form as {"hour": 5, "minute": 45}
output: {"hour": 7, "minute": 0}
